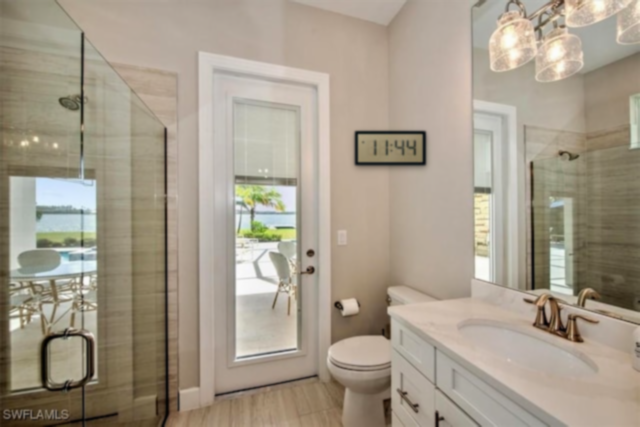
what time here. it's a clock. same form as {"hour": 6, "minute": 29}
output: {"hour": 11, "minute": 44}
